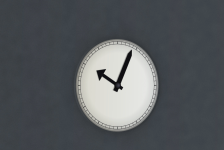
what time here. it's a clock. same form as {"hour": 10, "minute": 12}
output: {"hour": 10, "minute": 4}
